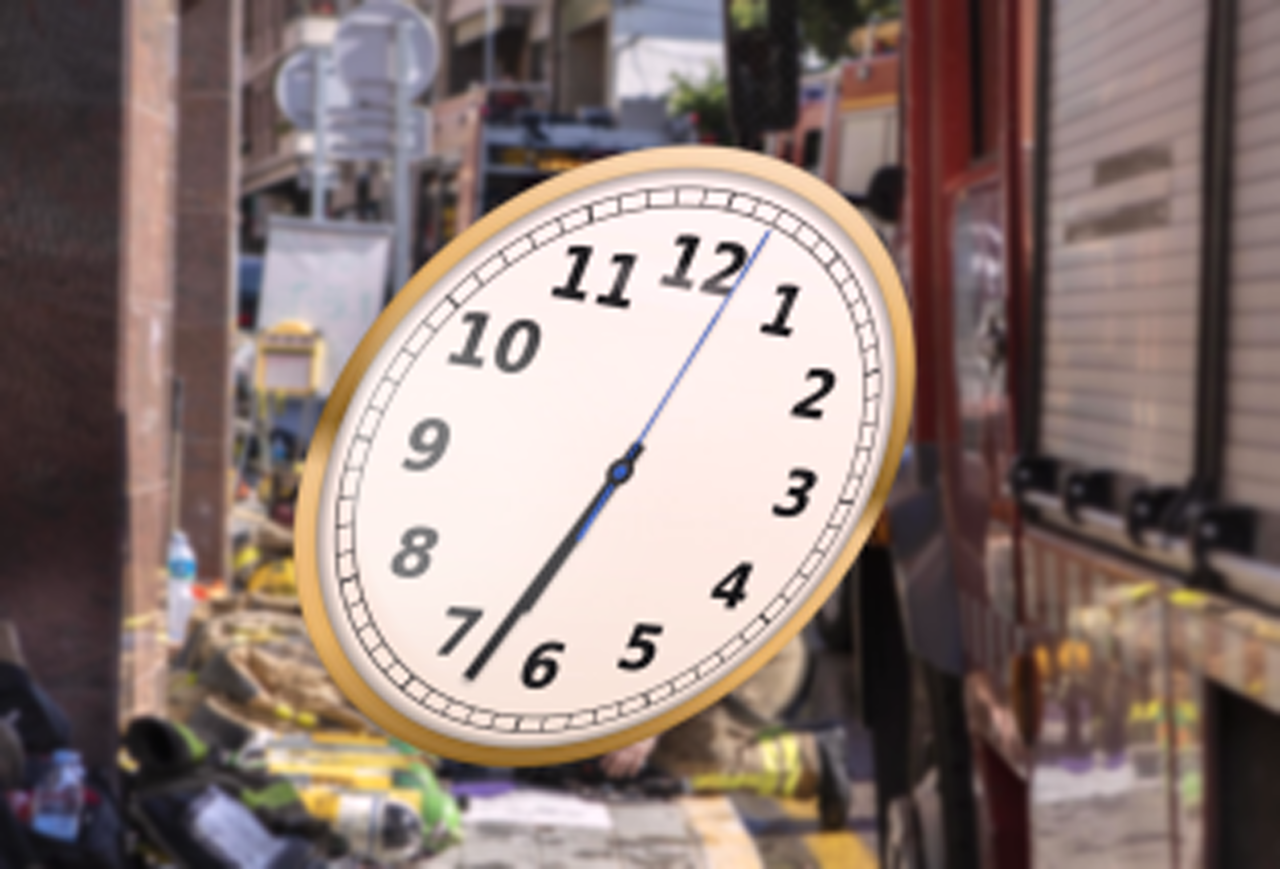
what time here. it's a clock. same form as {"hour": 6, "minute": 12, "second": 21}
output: {"hour": 6, "minute": 33, "second": 2}
